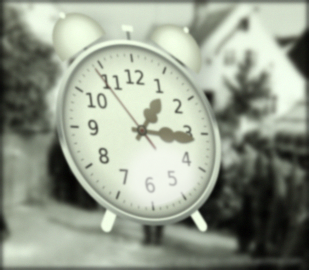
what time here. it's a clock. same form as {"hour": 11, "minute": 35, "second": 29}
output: {"hour": 1, "minute": 15, "second": 54}
